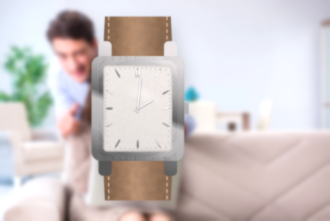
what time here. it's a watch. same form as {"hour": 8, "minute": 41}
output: {"hour": 2, "minute": 1}
